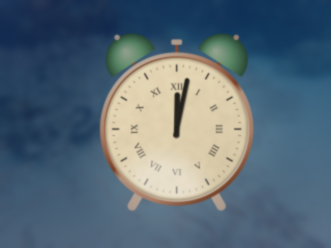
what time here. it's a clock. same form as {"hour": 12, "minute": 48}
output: {"hour": 12, "minute": 2}
